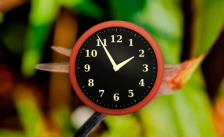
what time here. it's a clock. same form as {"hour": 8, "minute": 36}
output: {"hour": 1, "minute": 55}
